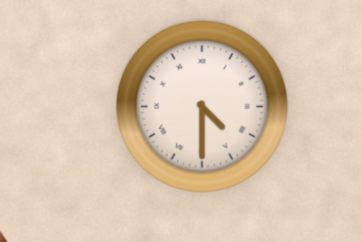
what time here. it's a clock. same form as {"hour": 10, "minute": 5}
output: {"hour": 4, "minute": 30}
